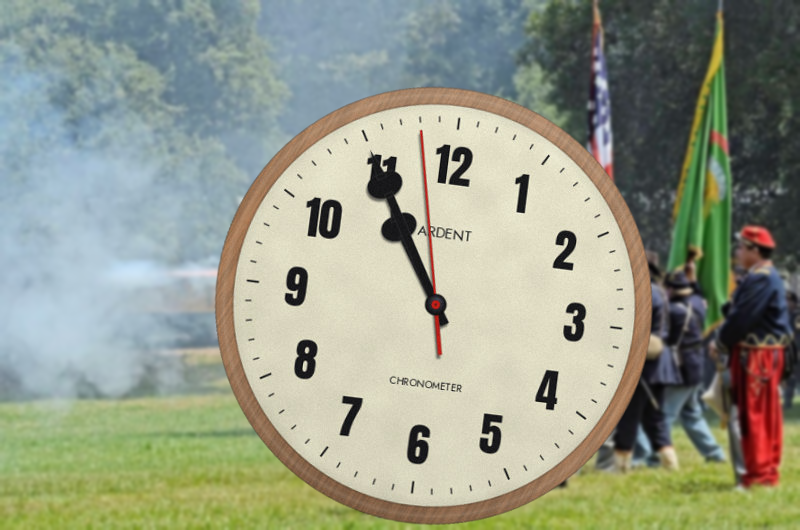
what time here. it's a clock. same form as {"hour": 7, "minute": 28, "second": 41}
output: {"hour": 10, "minute": 54, "second": 58}
